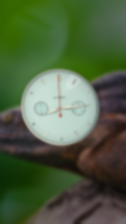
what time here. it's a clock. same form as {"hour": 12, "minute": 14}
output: {"hour": 8, "minute": 14}
